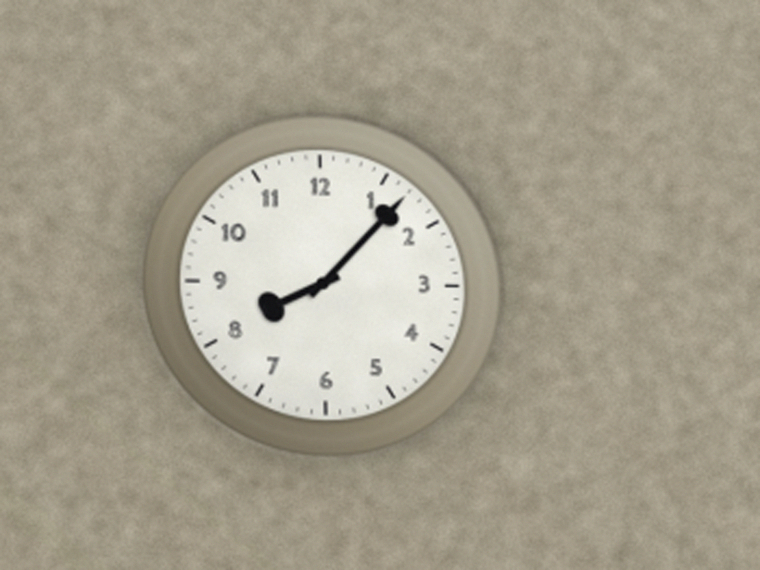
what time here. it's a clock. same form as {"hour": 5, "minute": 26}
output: {"hour": 8, "minute": 7}
